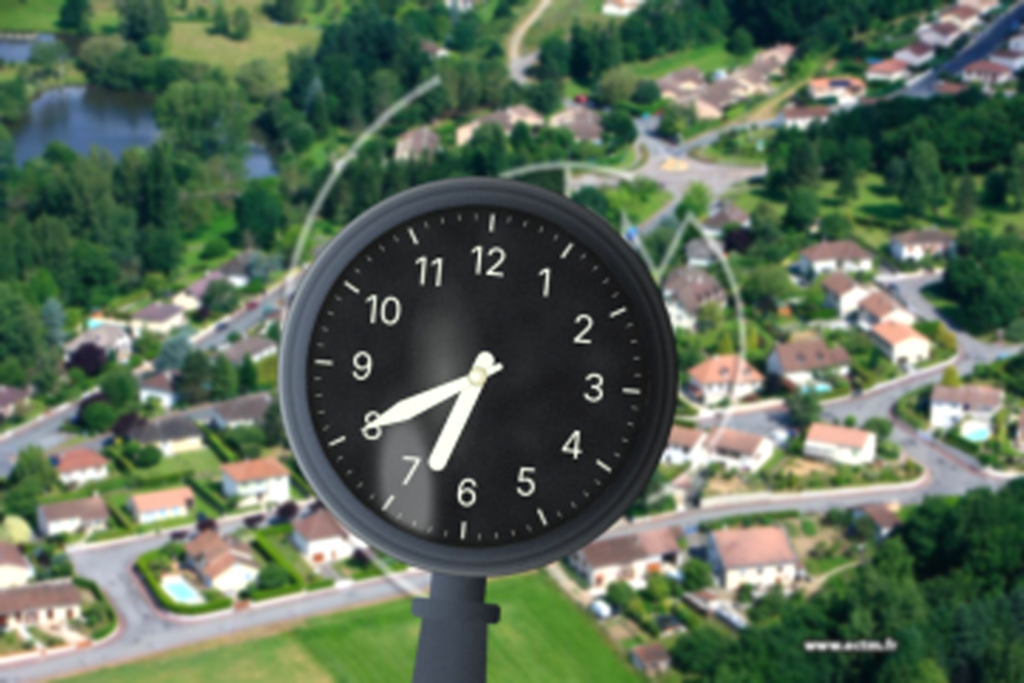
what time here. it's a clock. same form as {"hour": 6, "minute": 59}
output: {"hour": 6, "minute": 40}
